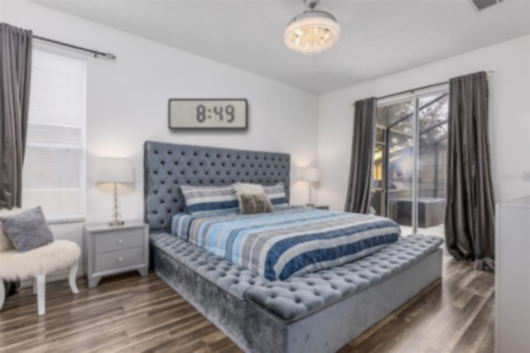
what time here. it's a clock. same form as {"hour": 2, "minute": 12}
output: {"hour": 8, "minute": 49}
